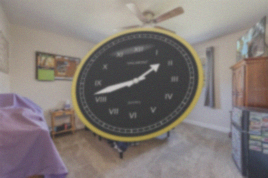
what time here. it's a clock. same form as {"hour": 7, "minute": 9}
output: {"hour": 1, "minute": 42}
